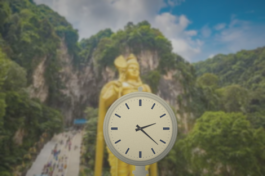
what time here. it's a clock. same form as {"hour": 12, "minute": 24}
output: {"hour": 2, "minute": 22}
